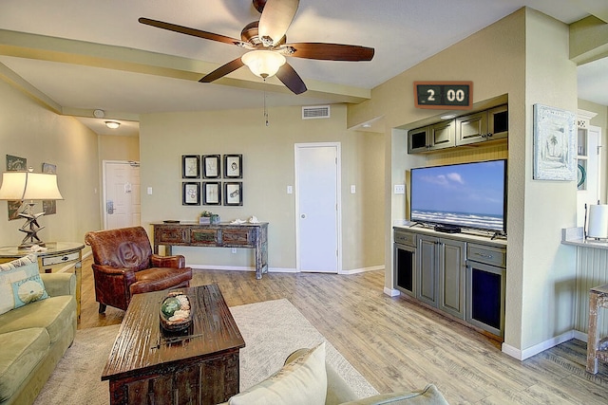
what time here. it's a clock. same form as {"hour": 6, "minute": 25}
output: {"hour": 2, "minute": 0}
